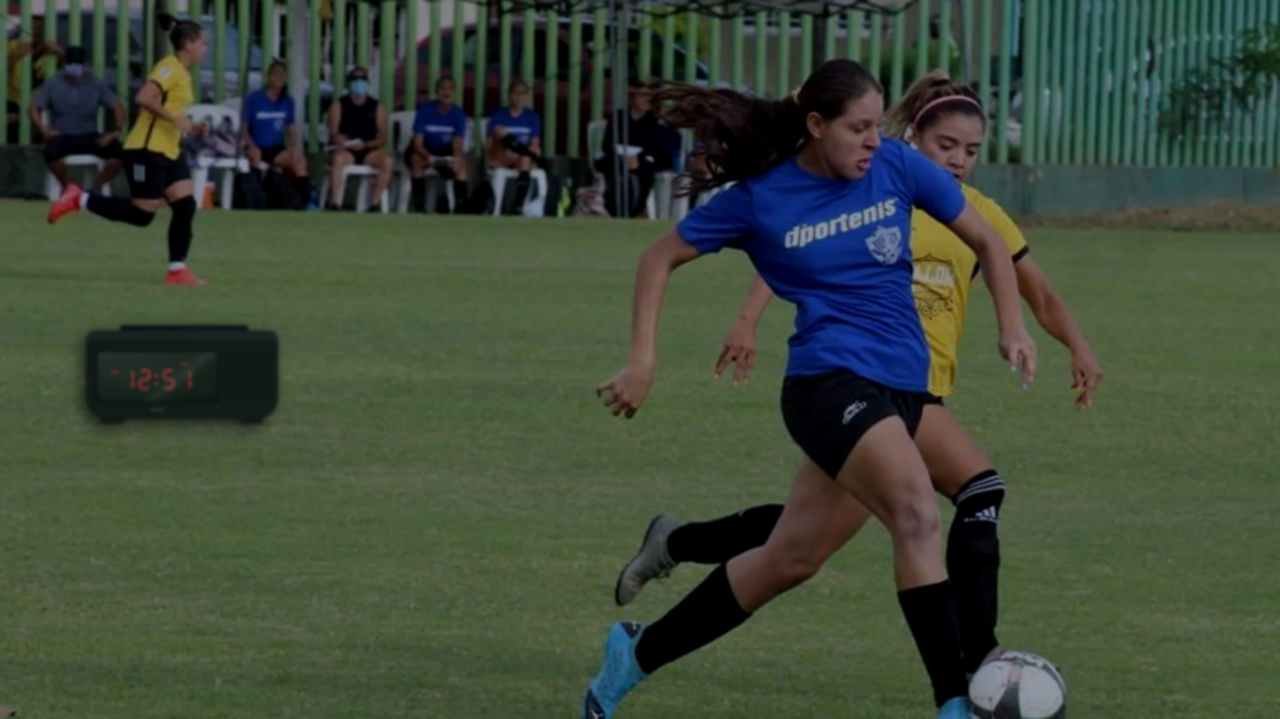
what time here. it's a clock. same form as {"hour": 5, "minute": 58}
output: {"hour": 12, "minute": 51}
